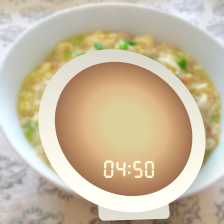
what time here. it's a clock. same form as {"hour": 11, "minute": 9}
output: {"hour": 4, "minute": 50}
